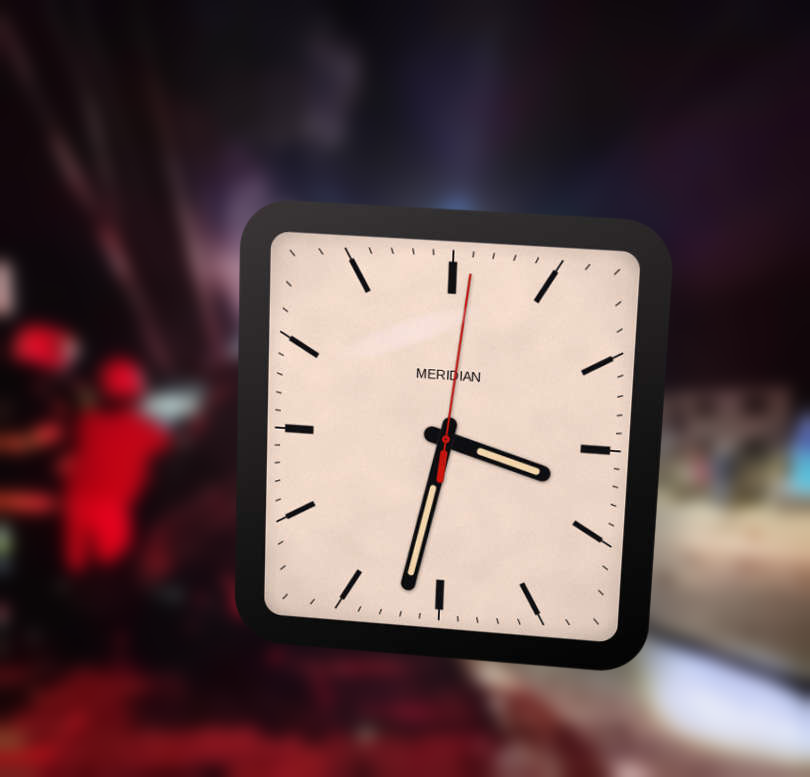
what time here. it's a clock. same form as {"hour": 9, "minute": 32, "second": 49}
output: {"hour": 3, "minute": 32, "second": 1}
